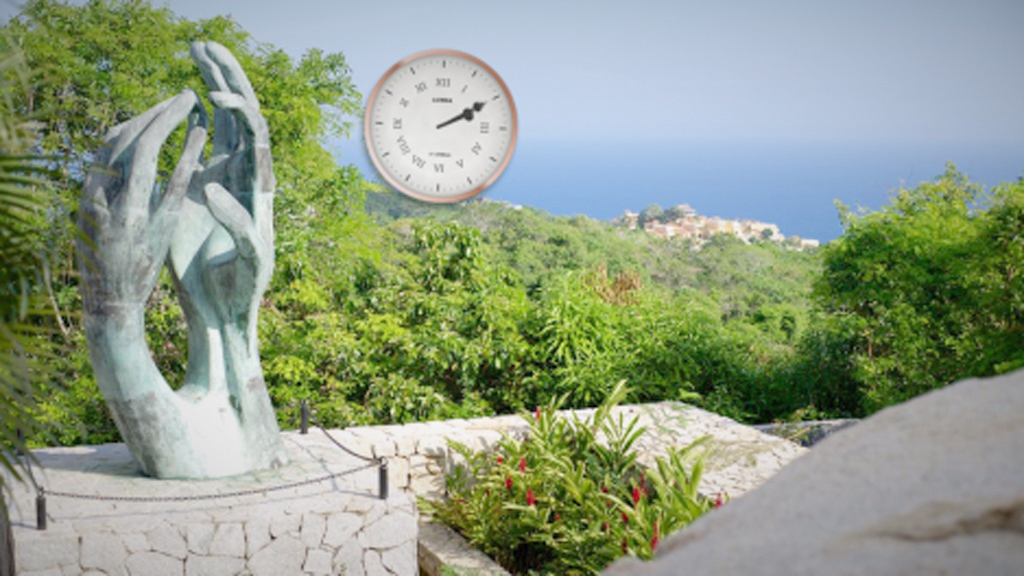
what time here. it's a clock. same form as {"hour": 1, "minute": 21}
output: {"hour": 2, "minute": 10}
